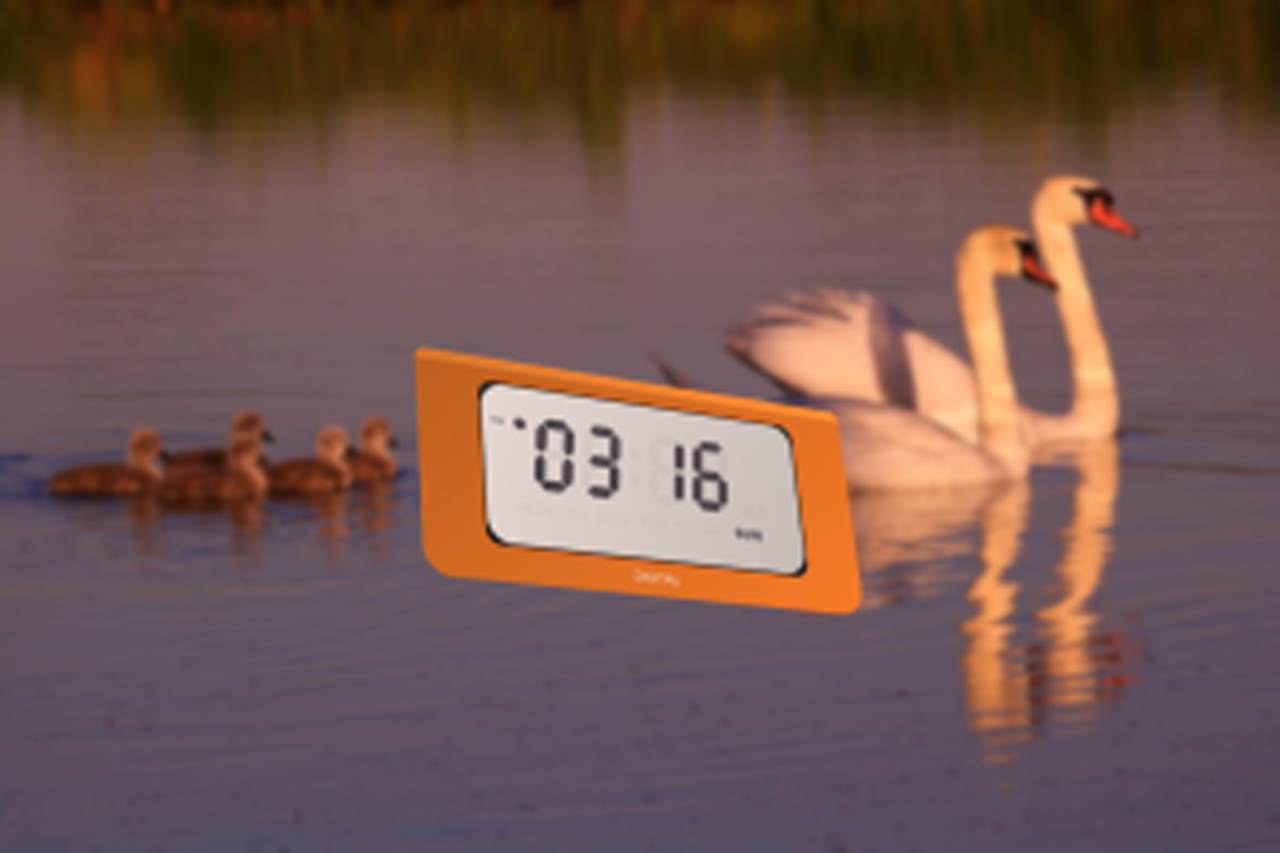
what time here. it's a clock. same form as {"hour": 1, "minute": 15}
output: {"hour": 3, "minute": 16}
